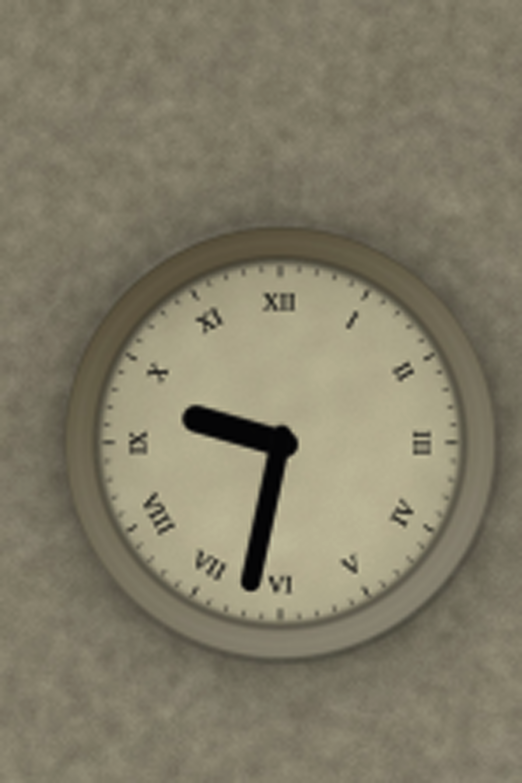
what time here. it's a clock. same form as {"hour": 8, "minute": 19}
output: {"hour": 9, "minute": 32}
